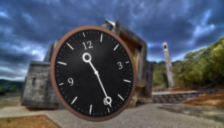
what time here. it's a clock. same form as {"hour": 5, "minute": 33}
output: {"hour": 11, "minute": 29}
